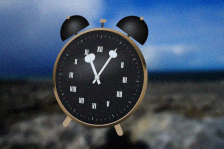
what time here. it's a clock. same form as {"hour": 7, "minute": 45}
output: {"hour": 11, "minute": 5}
